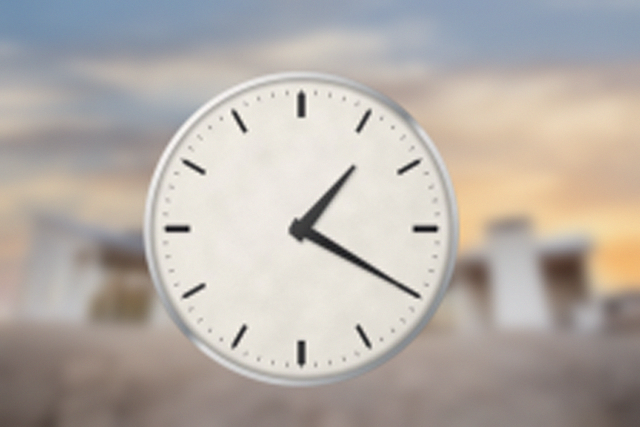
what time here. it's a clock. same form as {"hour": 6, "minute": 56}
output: {"hour": 1, "minute": 20}
